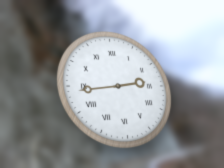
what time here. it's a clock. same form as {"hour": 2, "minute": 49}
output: {"hour": 2, "minute": 44}
